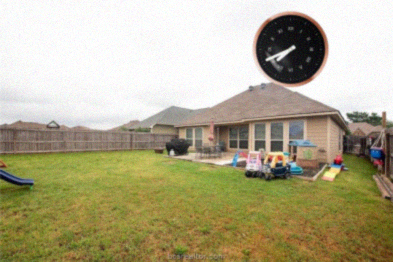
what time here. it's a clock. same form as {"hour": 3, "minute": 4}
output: {"hour": 7, "minute": 41}
